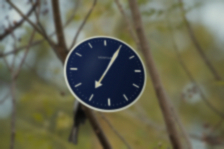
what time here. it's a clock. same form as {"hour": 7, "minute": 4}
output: {"hour": 7, "minute": 5}
